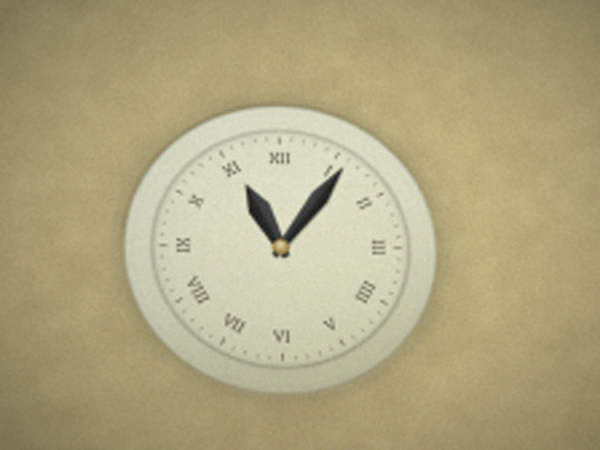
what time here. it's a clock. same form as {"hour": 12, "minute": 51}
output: {"hour": 11, "minute": 6}
